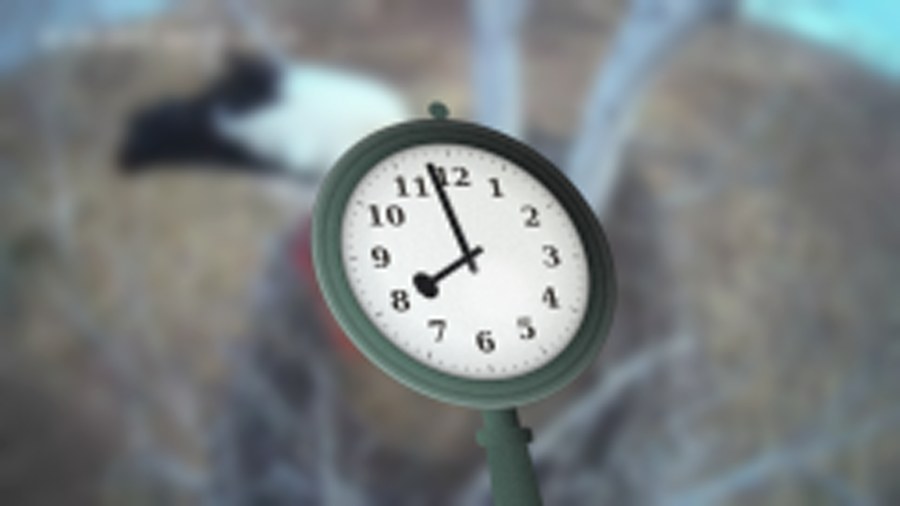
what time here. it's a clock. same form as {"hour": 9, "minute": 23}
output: {"hour": 7, "minute": 58}
